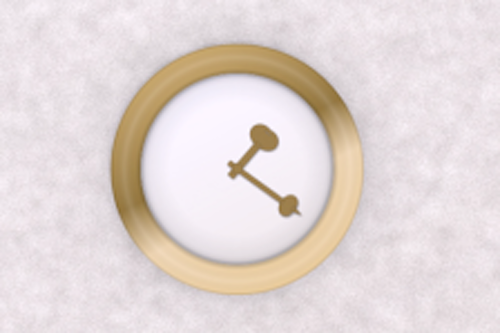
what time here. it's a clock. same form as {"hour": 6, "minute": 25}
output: {"hour": 1, "minute": 21}
